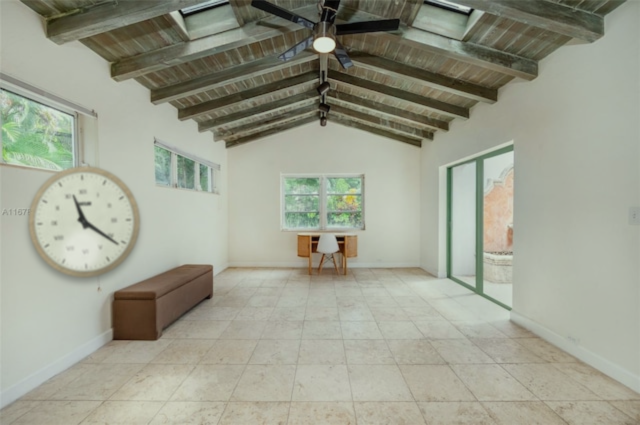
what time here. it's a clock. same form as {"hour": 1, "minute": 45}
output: {"hour": 11, "minute": 21}
